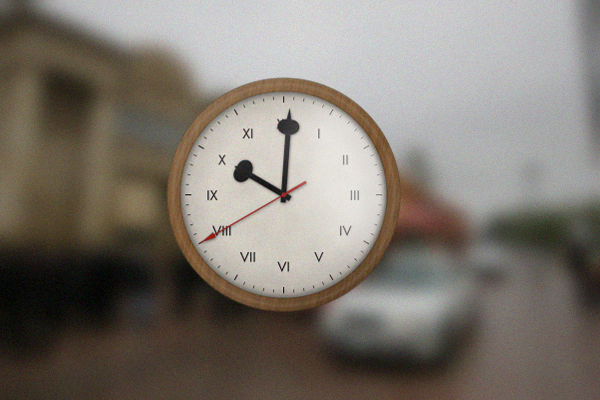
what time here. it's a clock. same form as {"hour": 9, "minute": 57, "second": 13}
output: {"hour": 10, "minute": 0, "second": 40}
